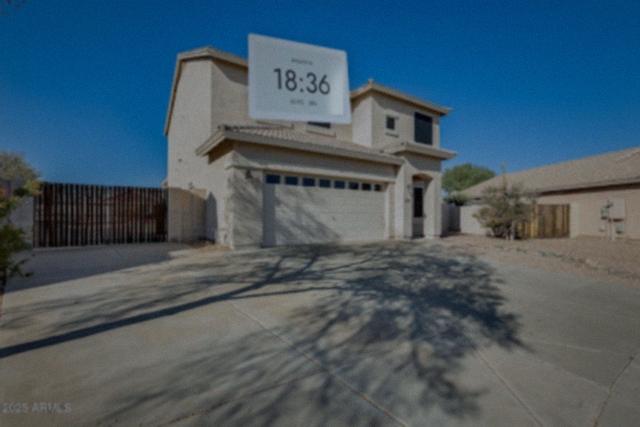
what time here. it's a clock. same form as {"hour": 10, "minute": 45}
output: {"hour": 18, "minute": 36}
